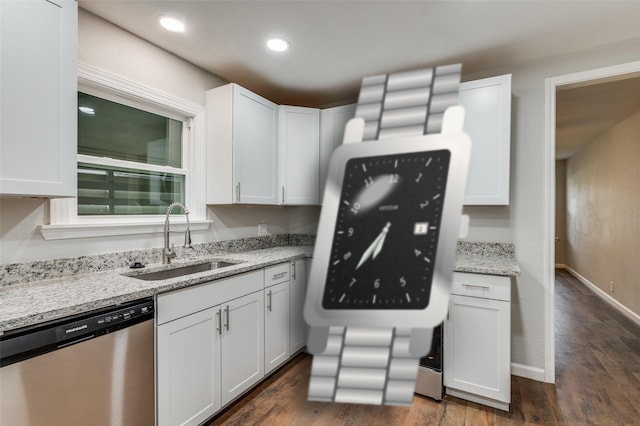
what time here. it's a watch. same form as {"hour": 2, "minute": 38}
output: {"hour": 6, "minute": 36}
